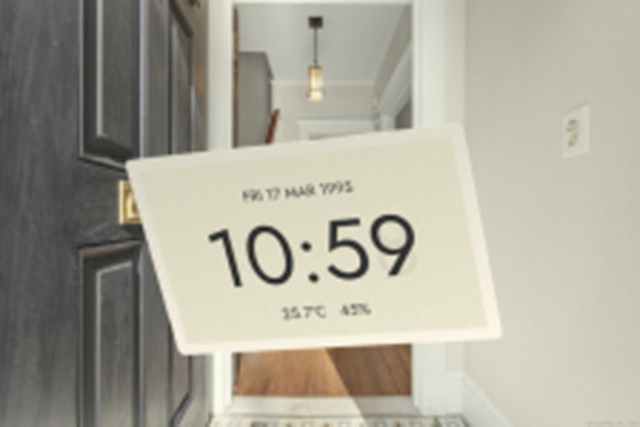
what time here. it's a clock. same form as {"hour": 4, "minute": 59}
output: {"hour": 10, "minute": 59}
